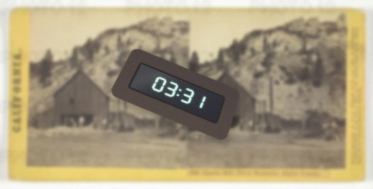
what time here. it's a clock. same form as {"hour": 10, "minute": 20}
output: {"hour": 3, "minute": 31}
